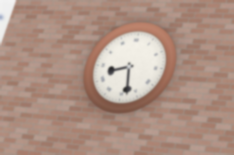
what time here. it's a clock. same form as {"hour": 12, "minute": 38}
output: {"hour": 8, "minute": 28}
